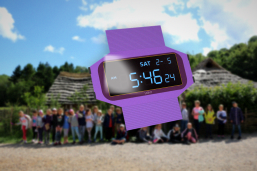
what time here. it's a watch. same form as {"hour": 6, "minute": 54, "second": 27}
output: {"hour": 5, "minute": 46, "second": 24}
